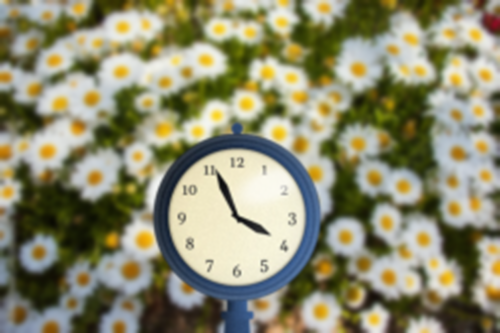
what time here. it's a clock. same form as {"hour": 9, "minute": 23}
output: {"hour": 3, "minute": 56}
